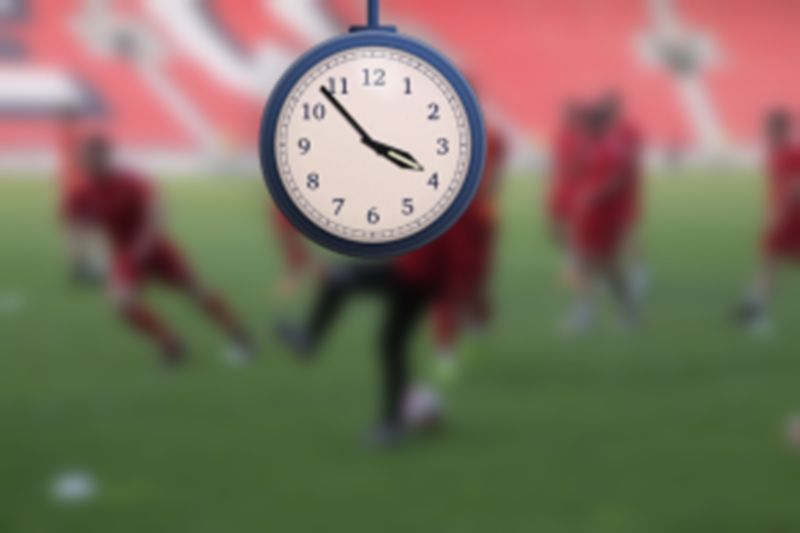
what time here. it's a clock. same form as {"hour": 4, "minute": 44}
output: {"hour": 3, "minute": 53}
